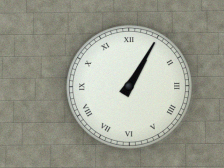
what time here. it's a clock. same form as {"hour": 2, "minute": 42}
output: {"hour": 1, "minute": 5}
